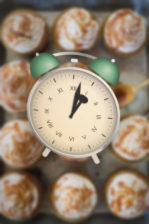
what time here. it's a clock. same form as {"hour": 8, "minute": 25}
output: {"hour": 1, "minute": 2}
